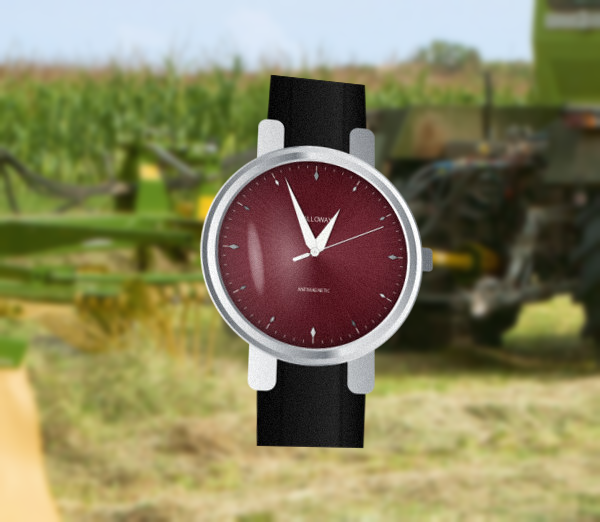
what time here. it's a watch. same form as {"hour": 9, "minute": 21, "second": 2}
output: {"hour": 12, "minute": 56, "second": 11}
